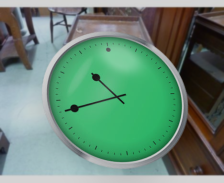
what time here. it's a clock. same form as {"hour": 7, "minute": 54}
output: {"hour": 10, "minute": 43}
